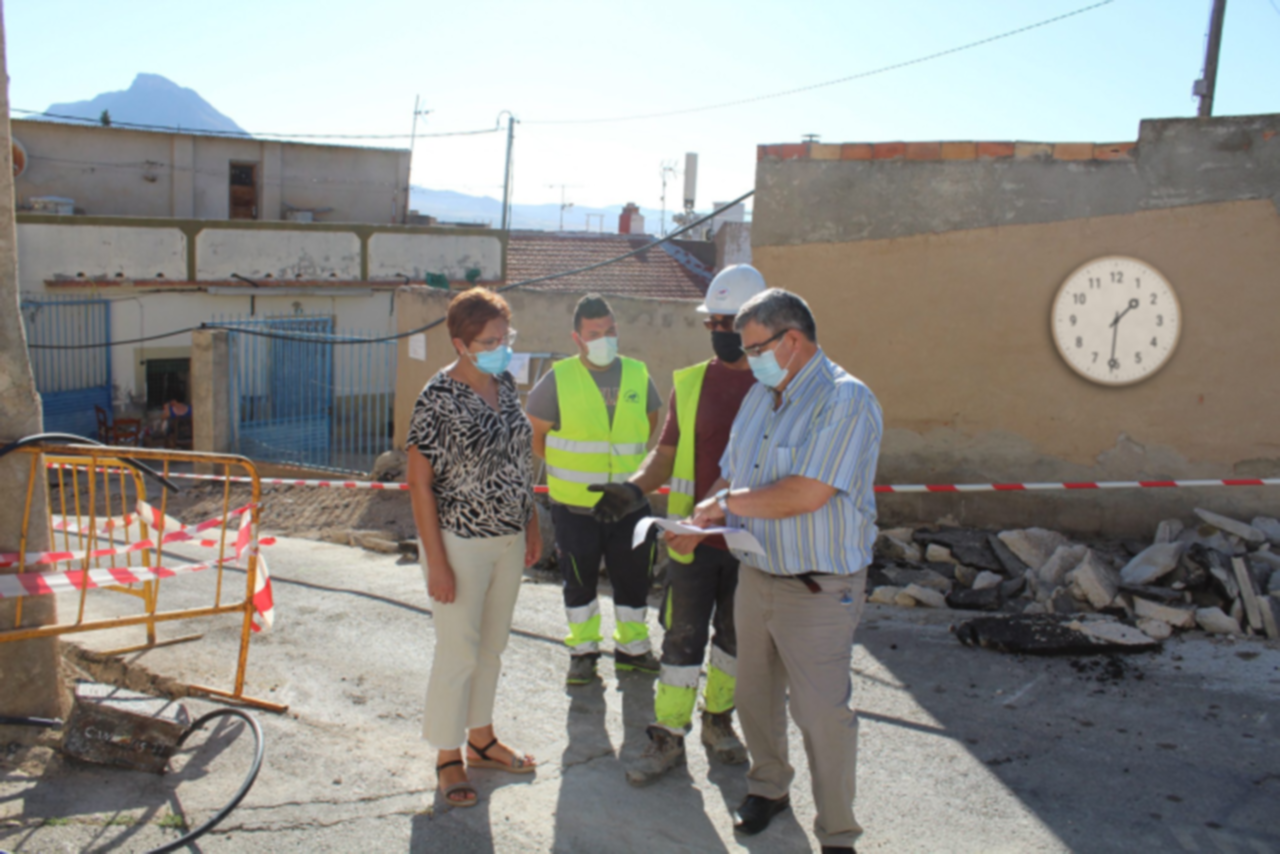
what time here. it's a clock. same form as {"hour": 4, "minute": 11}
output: {"hour": 1, "minute": 31}
